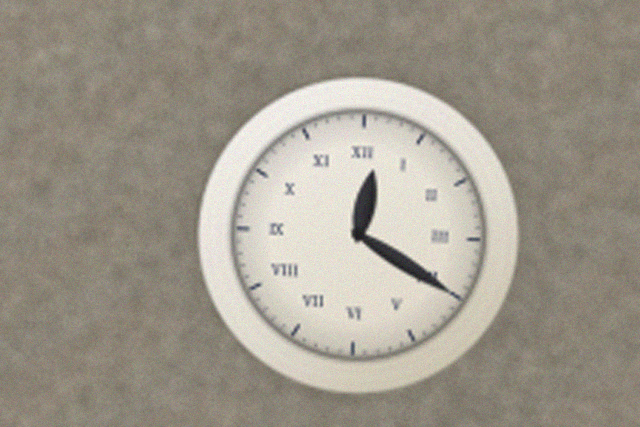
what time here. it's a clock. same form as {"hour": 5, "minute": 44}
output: {"hour": 12, "minute": 20}
